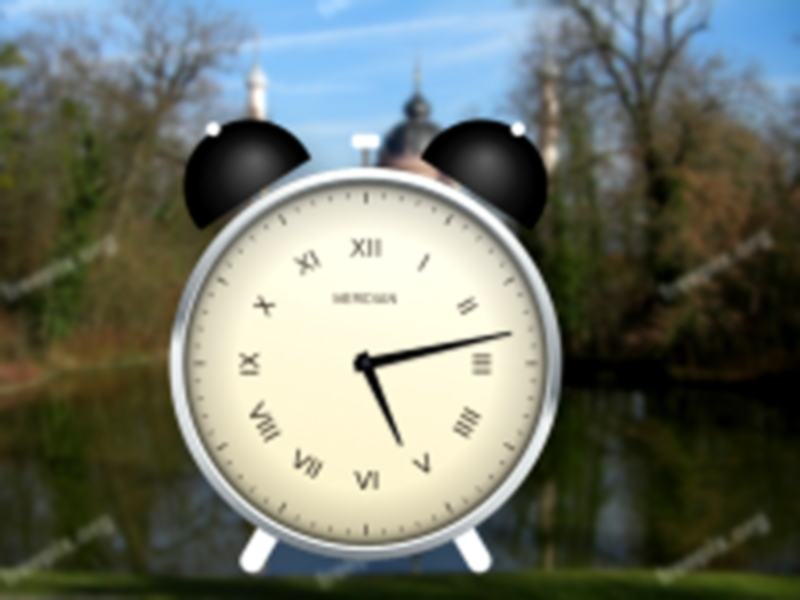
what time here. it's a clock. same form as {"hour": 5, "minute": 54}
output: {"hour": 5, "minute": 13}
